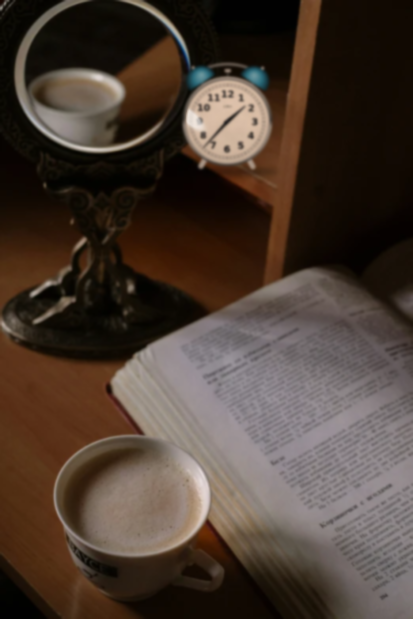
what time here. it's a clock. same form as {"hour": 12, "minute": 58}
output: {"hour": 1, "minute": 37}
